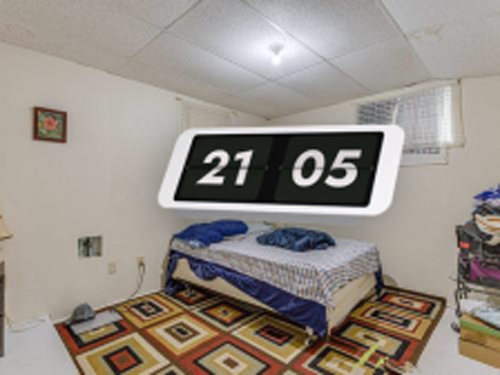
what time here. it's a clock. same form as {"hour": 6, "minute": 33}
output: {"hour": 21, "minute": 5}
